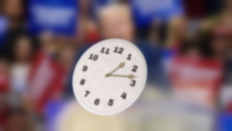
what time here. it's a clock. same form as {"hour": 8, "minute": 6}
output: {"hour": 1, "minute": 13}
